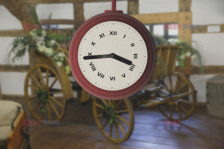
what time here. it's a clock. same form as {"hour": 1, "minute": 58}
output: {"hour": 3, "minute": 44}
